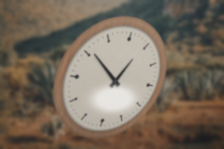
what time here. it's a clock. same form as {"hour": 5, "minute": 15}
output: {"hour": 12, "minute": 51}
